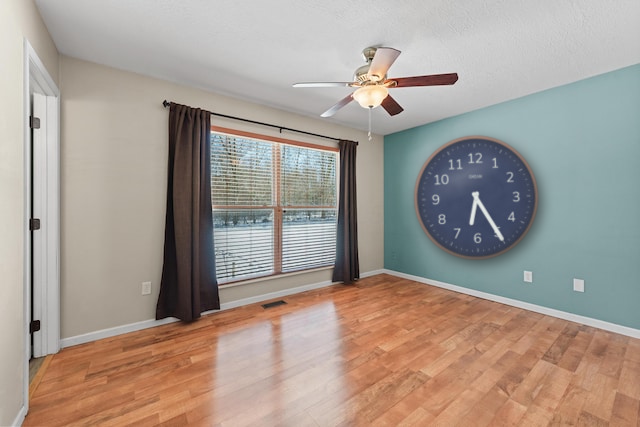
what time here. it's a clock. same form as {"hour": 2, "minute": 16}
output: {"hour": 6, "minute": 25}
